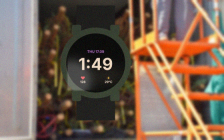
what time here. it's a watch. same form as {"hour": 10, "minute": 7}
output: {"hour": 1, "minute": 49}
